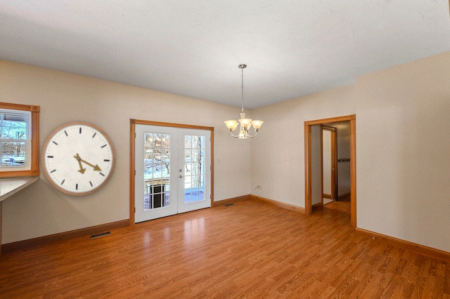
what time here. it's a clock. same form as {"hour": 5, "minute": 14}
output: {"hour": 5, "minute": 19}
